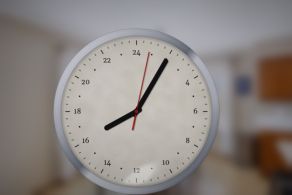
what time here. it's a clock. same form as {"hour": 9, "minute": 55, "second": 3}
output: {"hour": 16, "minute": 5, "second": 2}
